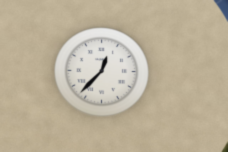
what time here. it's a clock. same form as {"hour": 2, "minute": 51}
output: {"hour": 12, "minute": 37}
